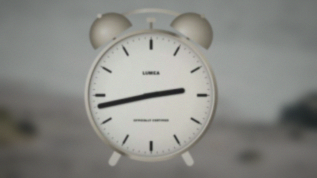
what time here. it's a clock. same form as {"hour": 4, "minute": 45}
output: {"hour": 2, "minute": 43}
